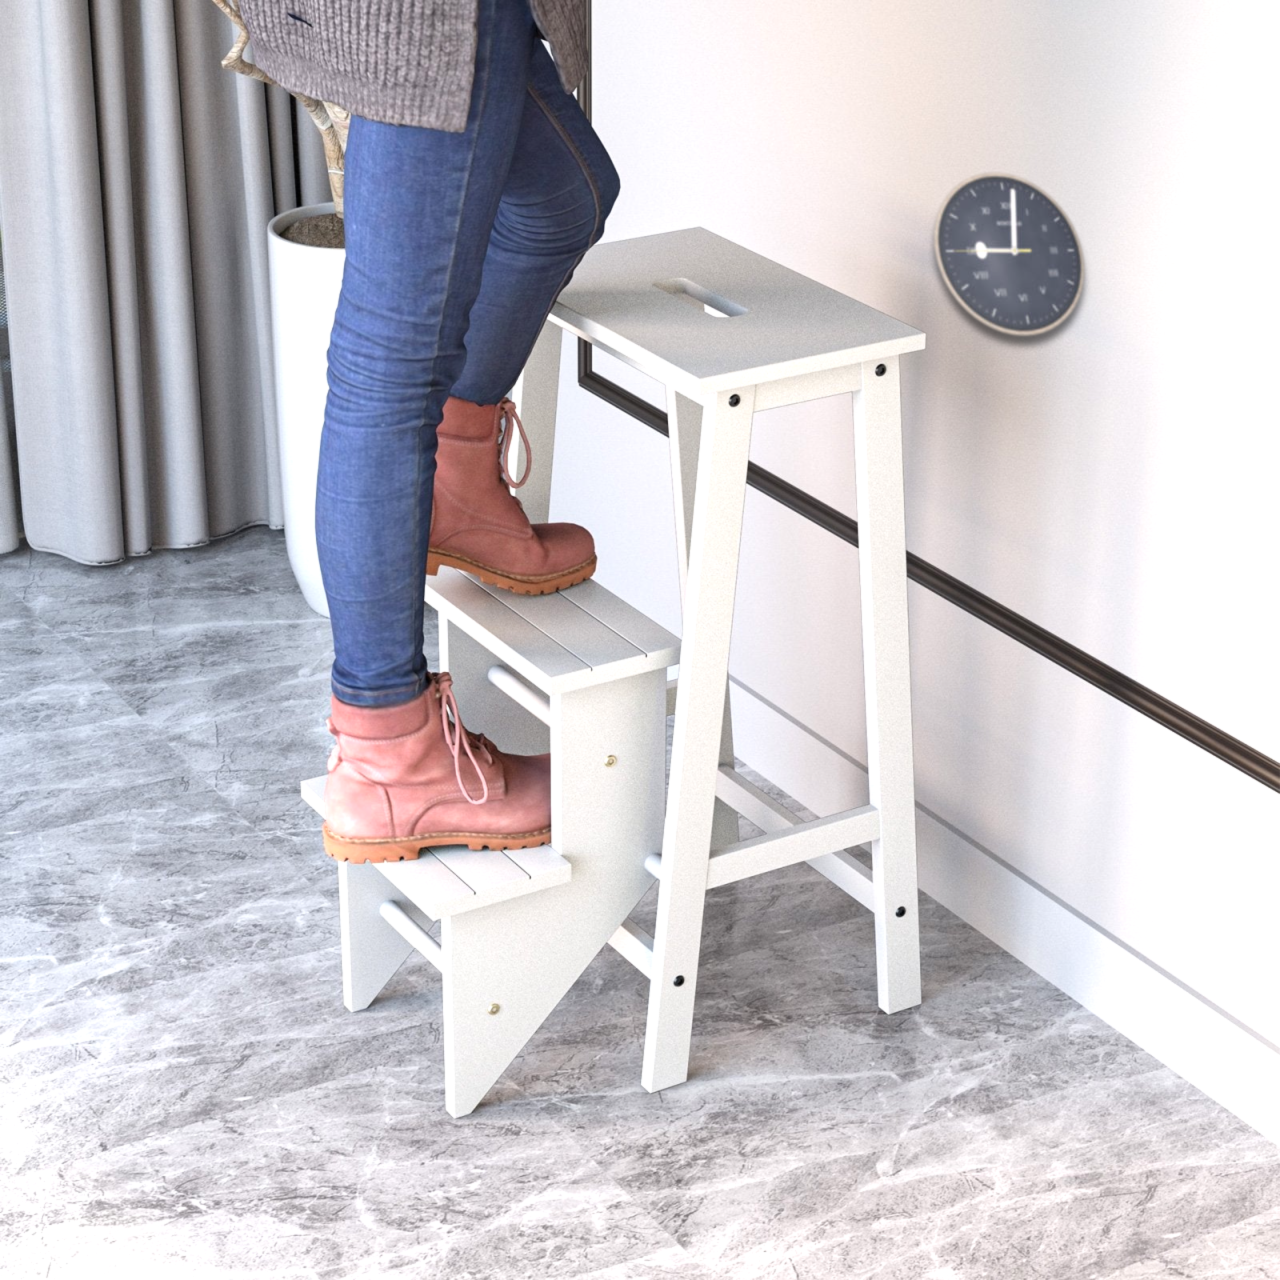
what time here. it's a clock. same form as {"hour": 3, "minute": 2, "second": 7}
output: {"hour": 9, "minute": 1, "second": 45}
